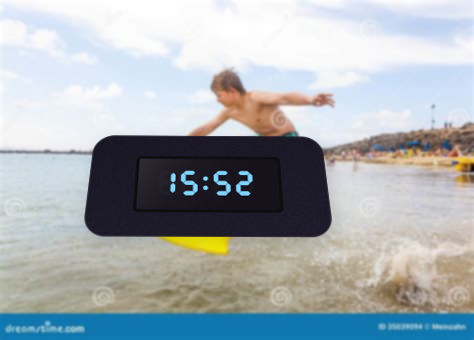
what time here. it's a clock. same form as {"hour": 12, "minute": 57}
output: {"hour": 15, "minute": 52}
